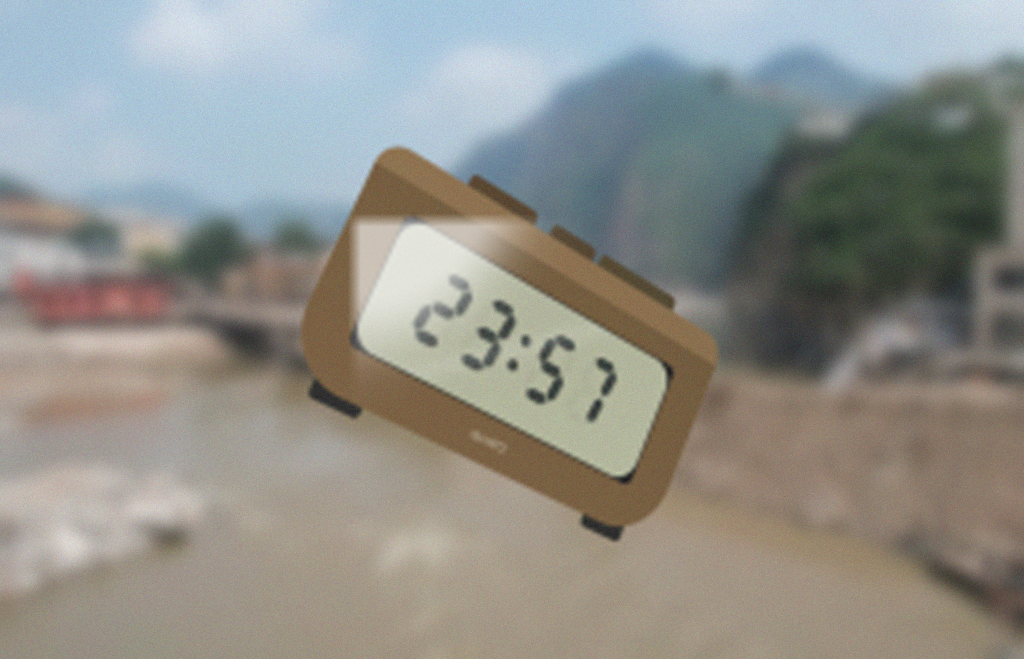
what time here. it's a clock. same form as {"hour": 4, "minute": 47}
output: {"hour": 23, "minute": 57}
